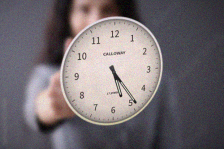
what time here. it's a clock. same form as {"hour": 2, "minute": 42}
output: {"hour": 5, "minute": 24}
